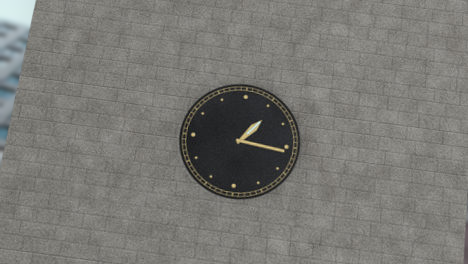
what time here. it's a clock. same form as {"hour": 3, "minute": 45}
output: {"hour": 1, "minute": 16}
